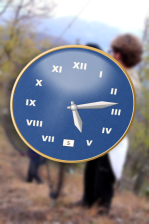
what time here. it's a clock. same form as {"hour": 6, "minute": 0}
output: {"hour": 5, "minute": 13}
